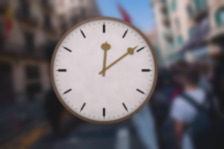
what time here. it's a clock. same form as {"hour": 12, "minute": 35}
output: {"hour": 12, "minute": 9}
